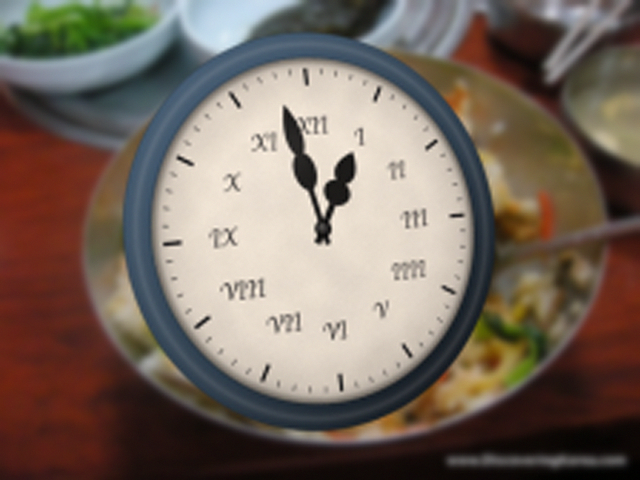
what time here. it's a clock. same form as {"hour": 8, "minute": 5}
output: {"hour": 12, "minute": 58}
